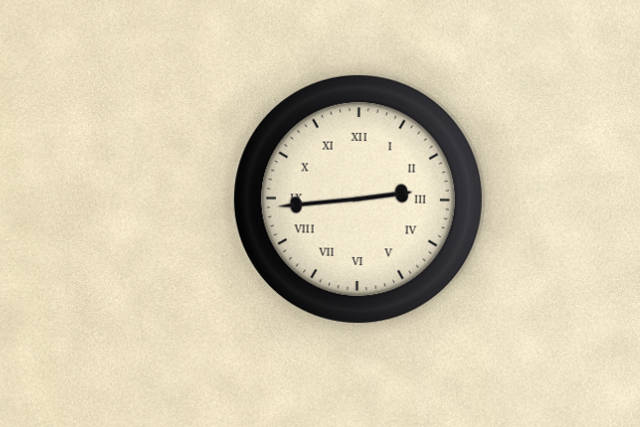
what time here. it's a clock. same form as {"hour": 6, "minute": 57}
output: {"hour": 2, "minute": 44}
